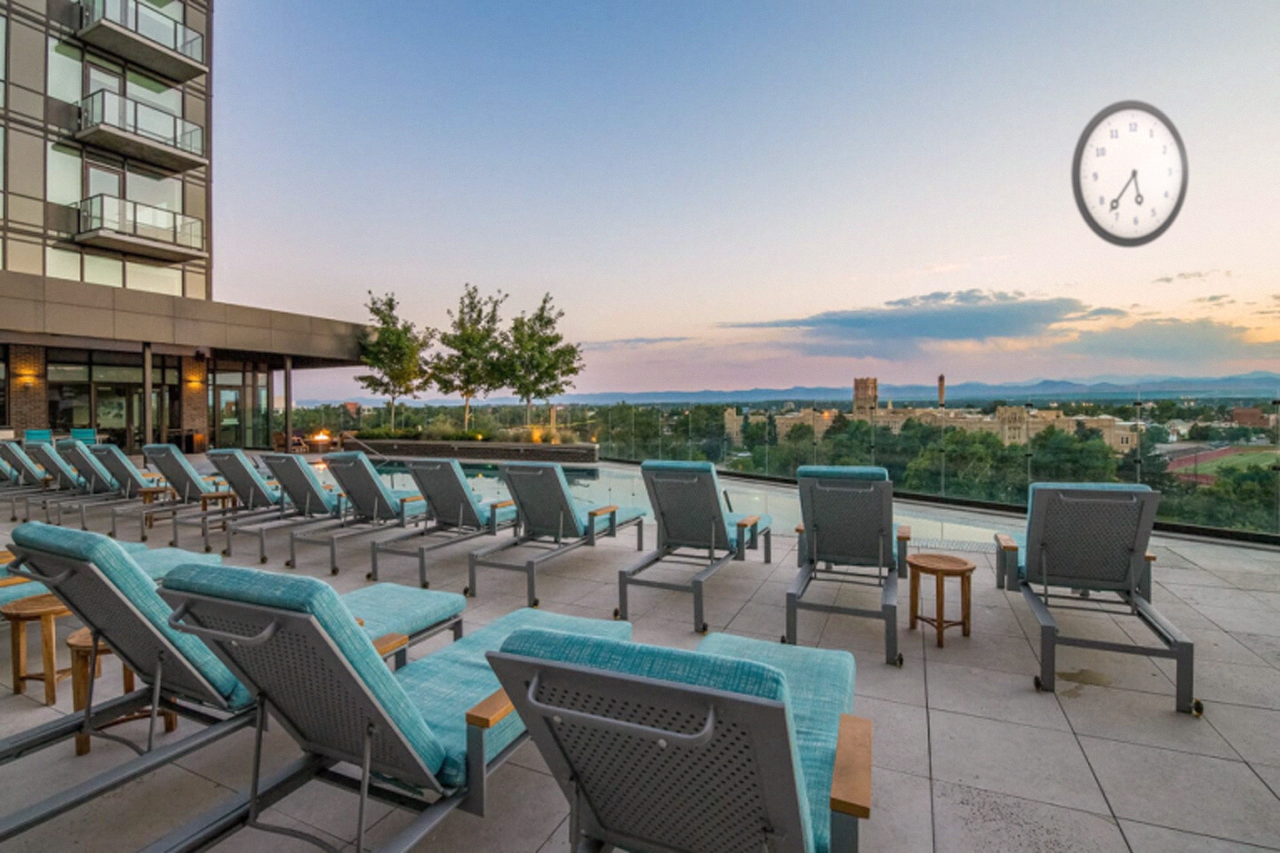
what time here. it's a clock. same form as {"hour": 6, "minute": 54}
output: {"hour": 5, "minute": 37}
